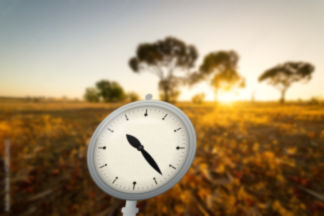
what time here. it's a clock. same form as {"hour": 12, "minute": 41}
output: {"hour": 10, "minute": 23}
